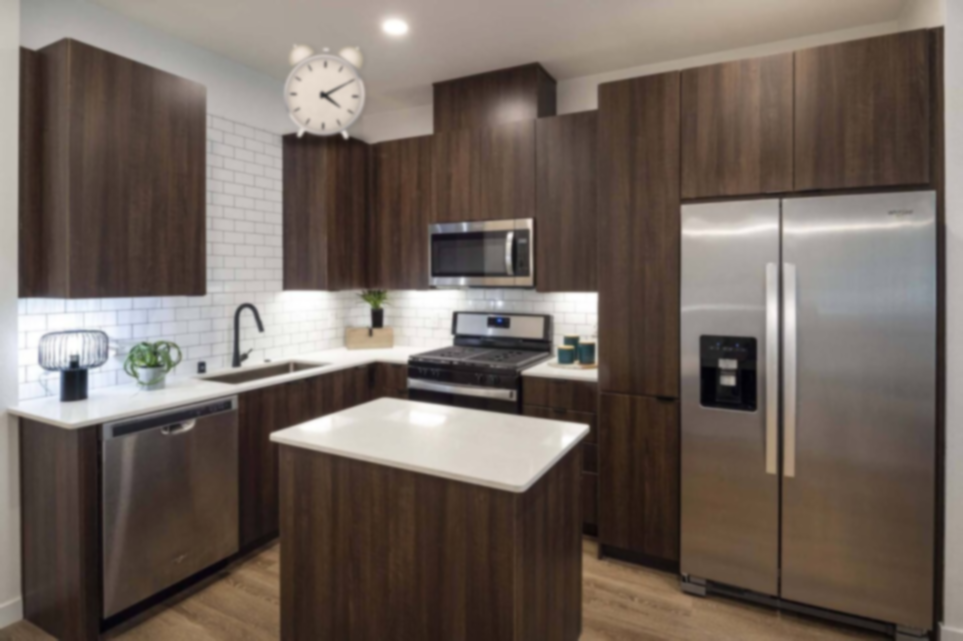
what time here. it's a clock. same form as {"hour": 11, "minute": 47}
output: {"hour": 4, "minute": 10}
